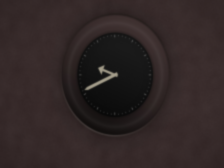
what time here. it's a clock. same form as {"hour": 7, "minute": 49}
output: {"hour": 9, "minute": 41}
